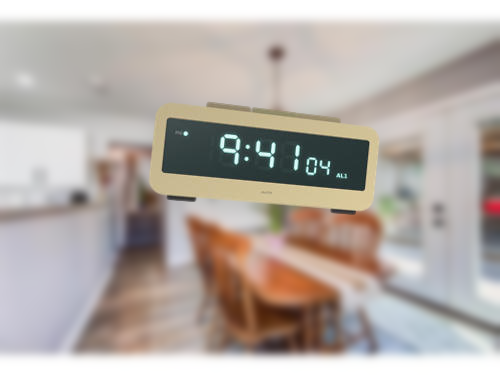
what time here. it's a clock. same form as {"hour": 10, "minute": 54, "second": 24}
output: {"hour": 9, "minute": 41, "second": 4}
